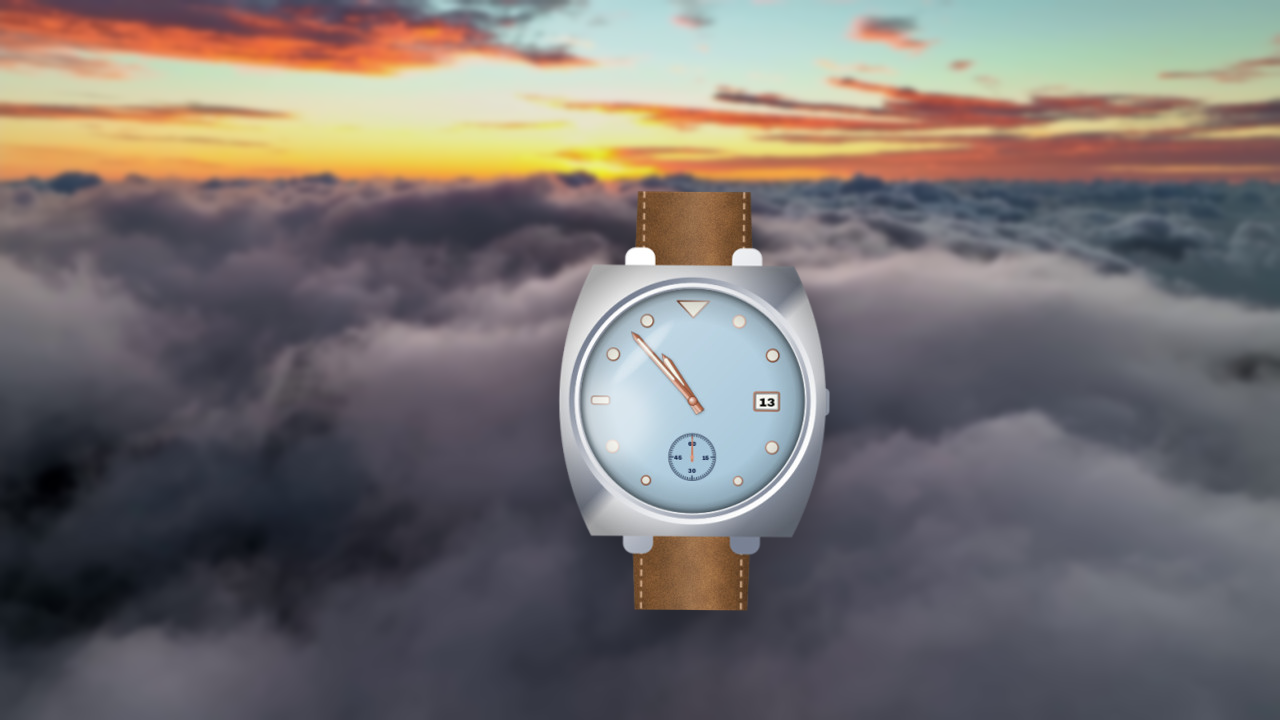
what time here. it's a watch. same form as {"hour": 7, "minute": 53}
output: {"hour": 10, "minute": 53}
